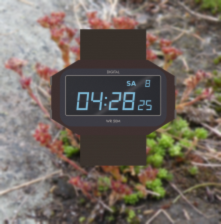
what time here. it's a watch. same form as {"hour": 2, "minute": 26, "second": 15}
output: {"hour": 4, "minute": 28, "second": 25}
